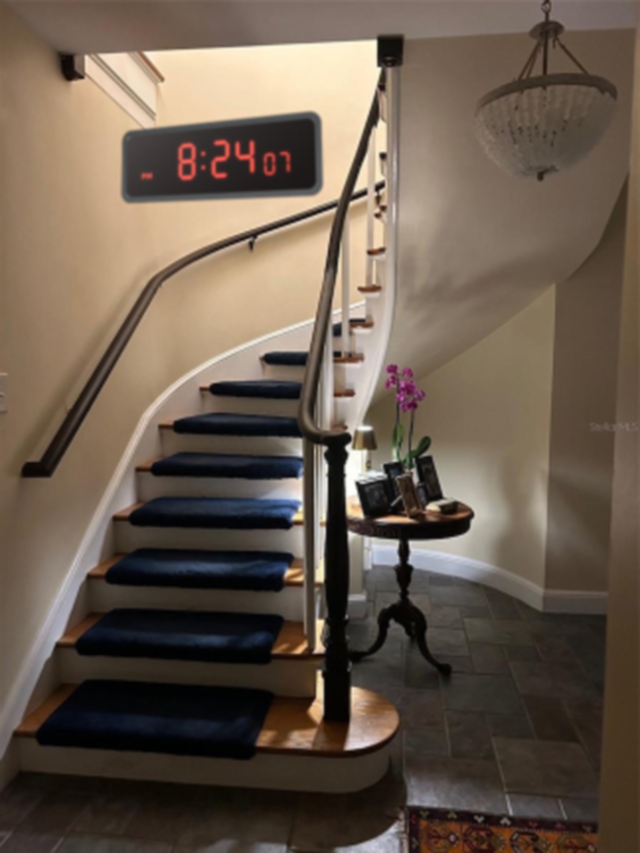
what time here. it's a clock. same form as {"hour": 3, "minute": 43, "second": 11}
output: {"hour": 8, "minute": 24, "second": 7}
